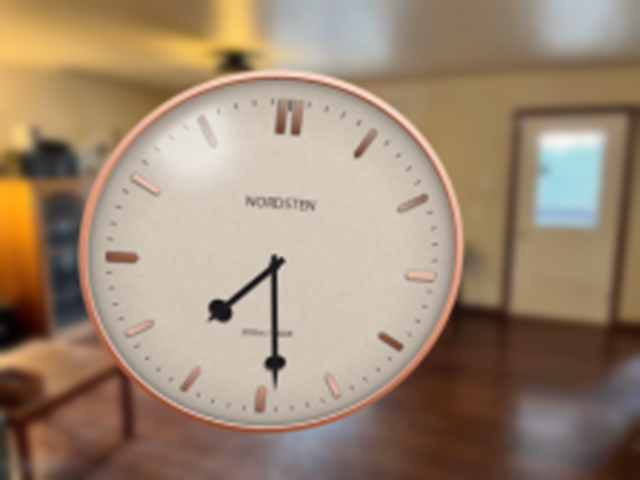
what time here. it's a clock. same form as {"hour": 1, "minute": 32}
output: {"hour": 7, "minute": 29}
